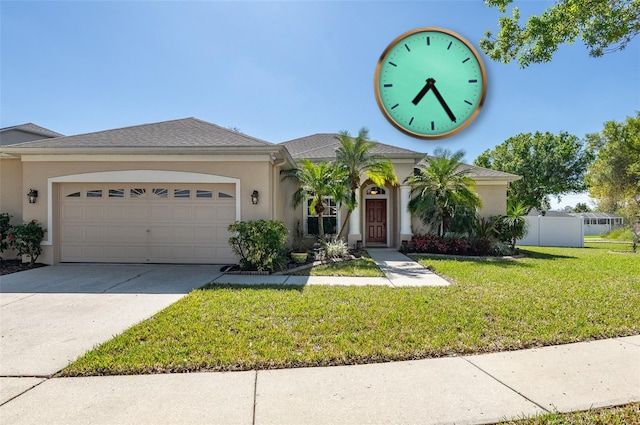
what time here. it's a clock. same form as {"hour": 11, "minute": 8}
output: {"hour": 7, "minute": 25}
